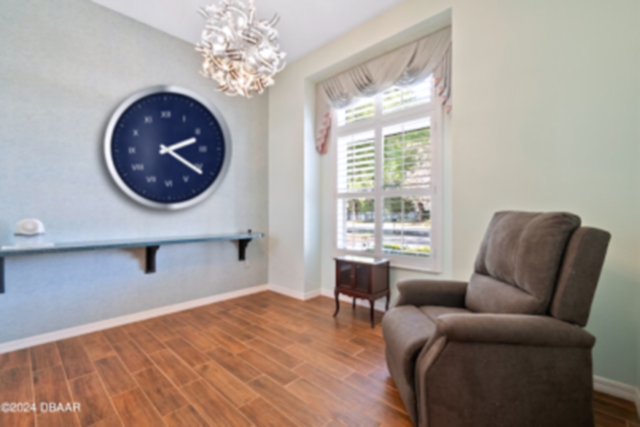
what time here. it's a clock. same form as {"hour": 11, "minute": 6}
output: {"hour": 2, "minute": 21}
